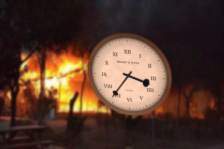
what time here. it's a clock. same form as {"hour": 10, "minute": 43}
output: {"hour": 3, "minute": 36}
